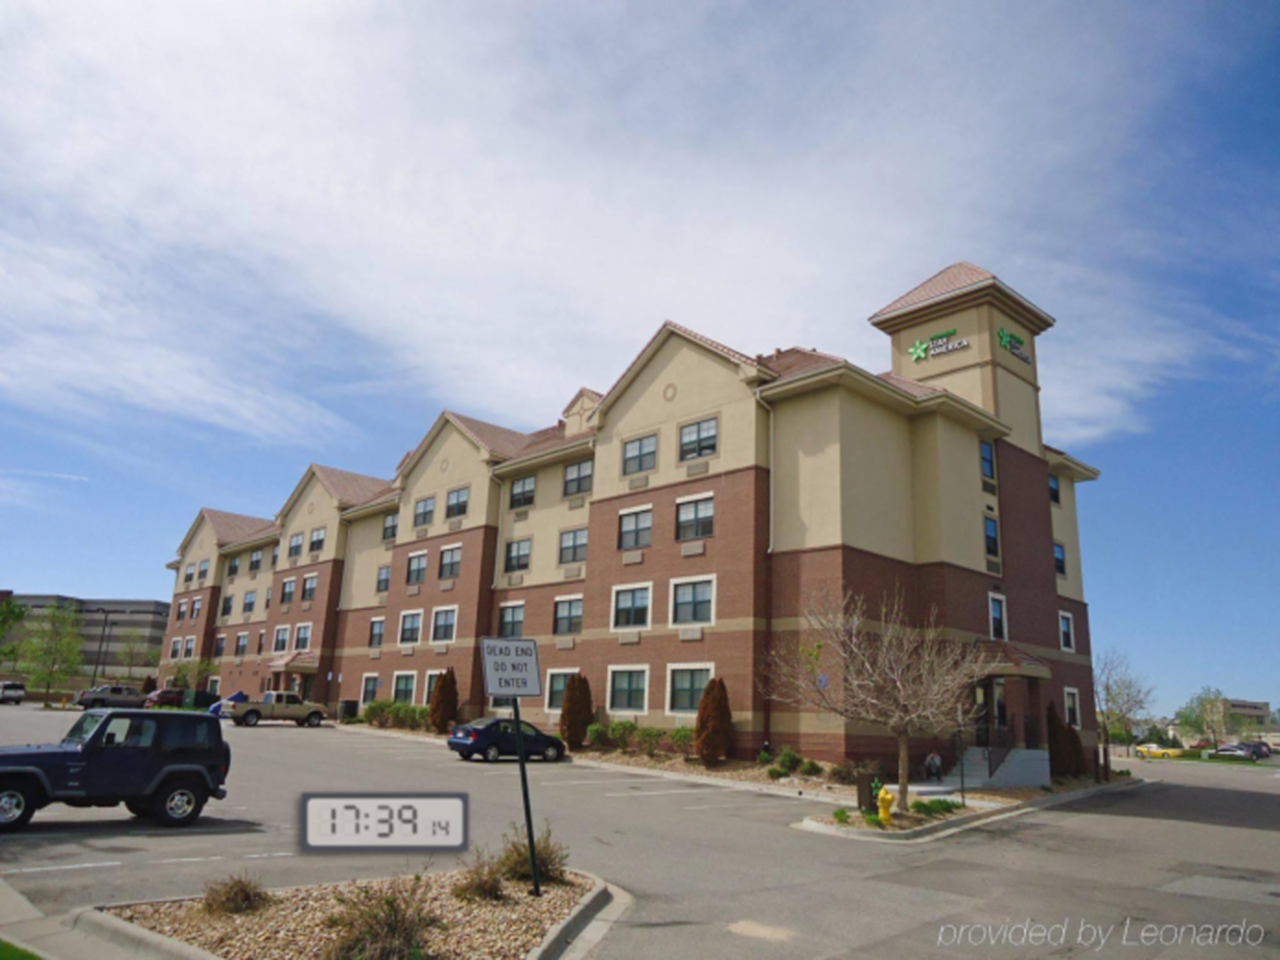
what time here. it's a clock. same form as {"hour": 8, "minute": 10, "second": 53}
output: {"hour": 17, "minute": 39, "second": 14}
